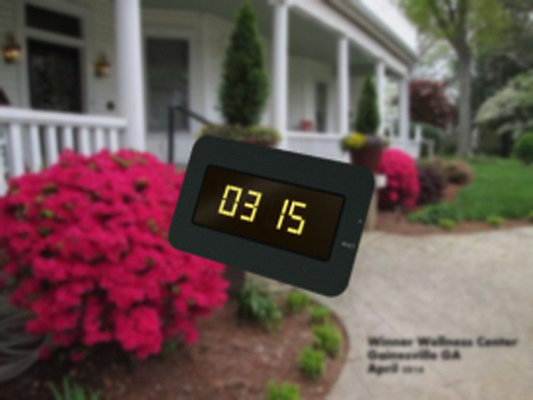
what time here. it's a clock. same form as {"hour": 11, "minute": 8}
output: {"hour": 3, "minute": 15}
